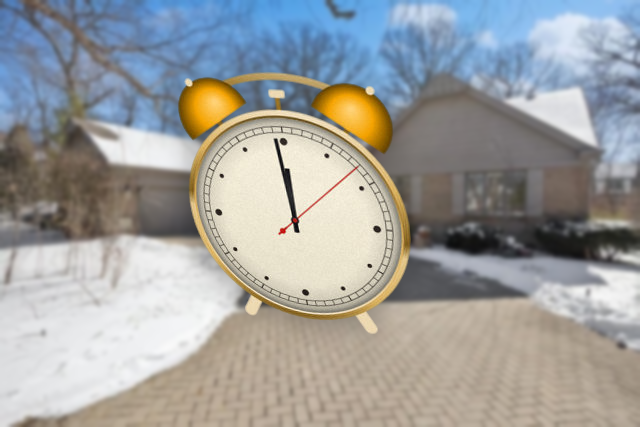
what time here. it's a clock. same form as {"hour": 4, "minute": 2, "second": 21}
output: {"hour": 11, "minute": 59, "second": 8}
